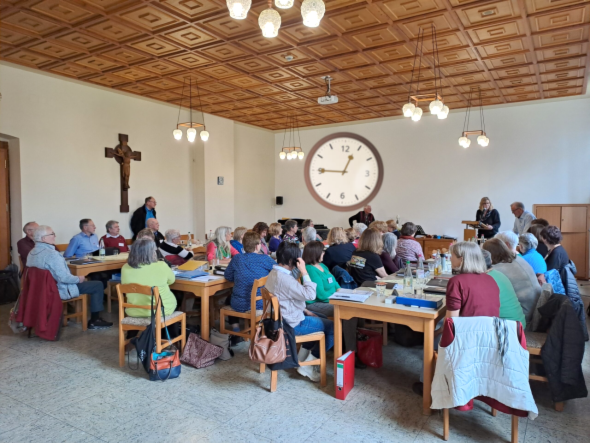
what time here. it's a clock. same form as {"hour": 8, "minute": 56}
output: {"hour": 12, "minute": 45}
